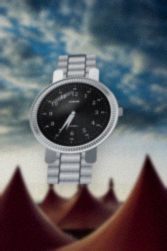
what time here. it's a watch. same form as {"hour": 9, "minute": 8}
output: {"hour": 6, "minute": 35}
